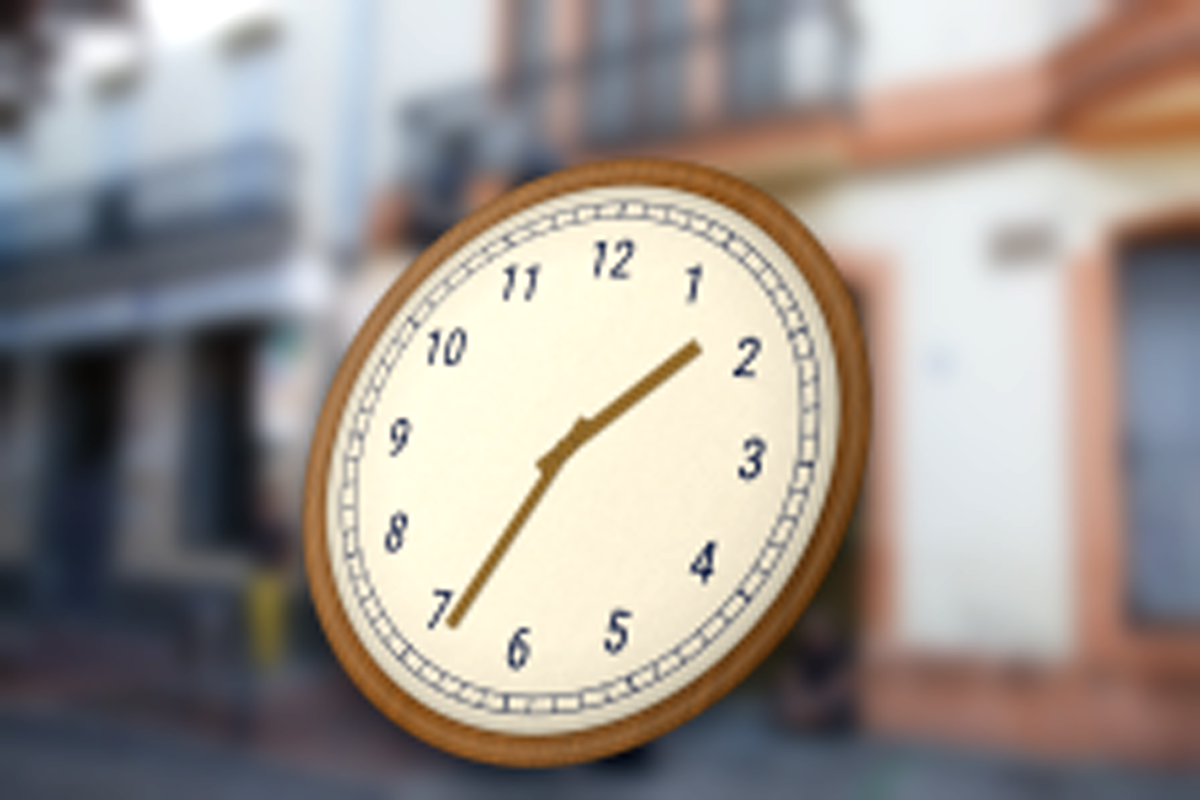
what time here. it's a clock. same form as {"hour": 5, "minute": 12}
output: {"hour": 1, "minute": 34}
